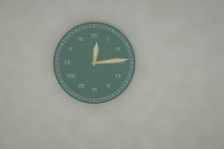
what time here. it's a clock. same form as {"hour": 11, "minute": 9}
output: {"hour": 12, "minute": 14}
